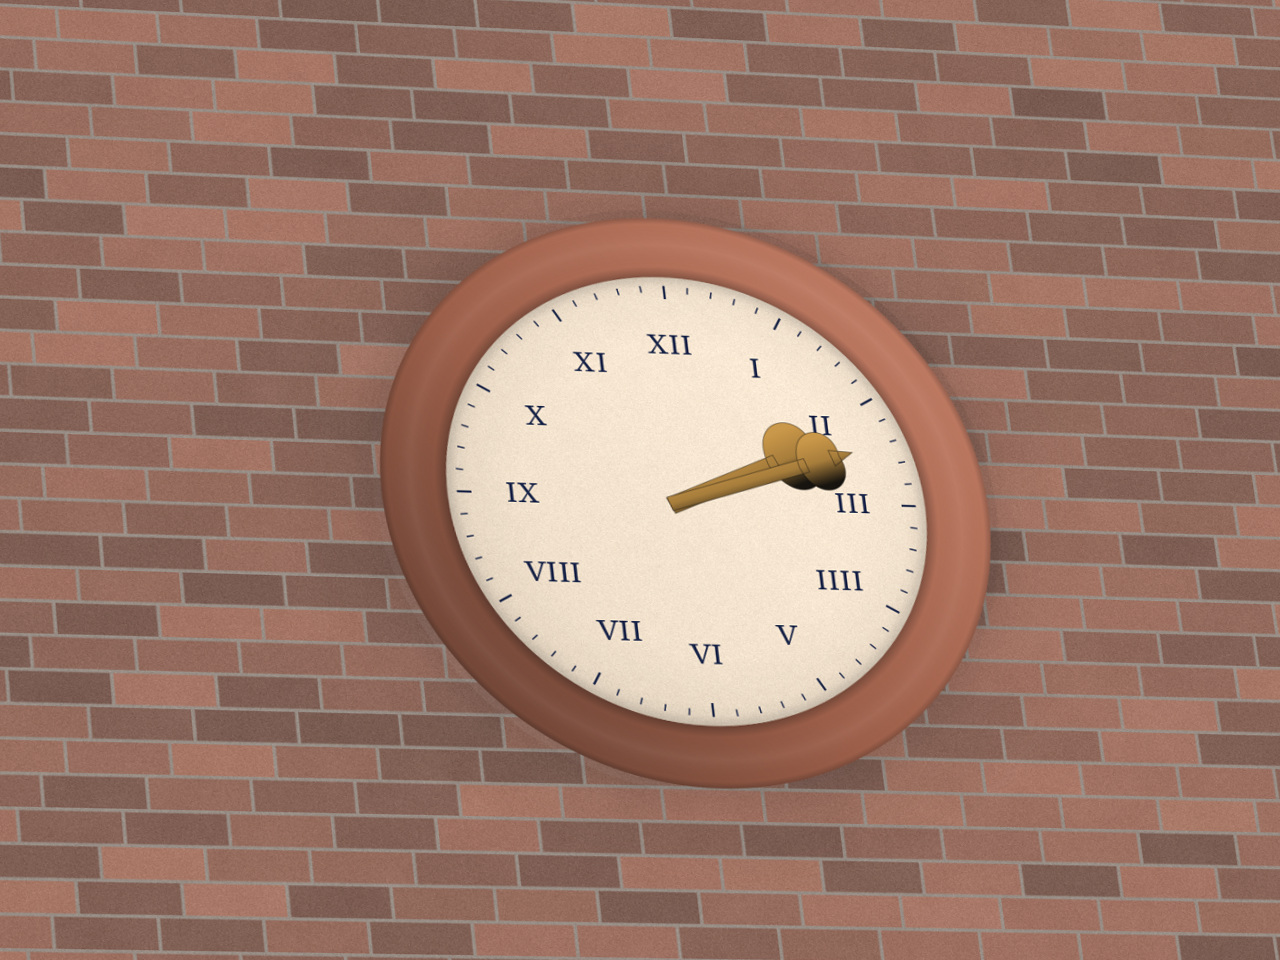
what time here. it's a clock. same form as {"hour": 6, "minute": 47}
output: {"hour": 2, "minute": 12}
